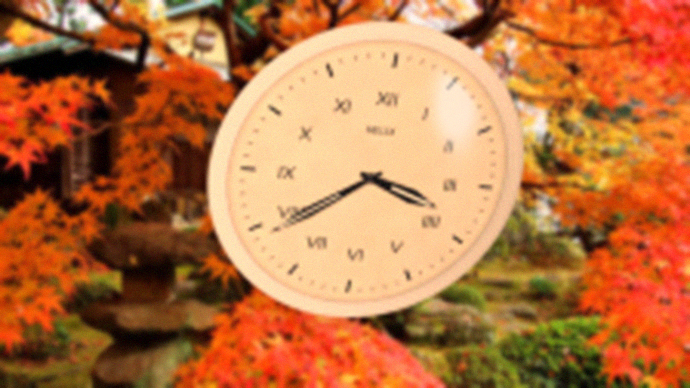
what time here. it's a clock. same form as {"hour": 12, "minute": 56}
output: {"hour": 3, "minute": 39}
